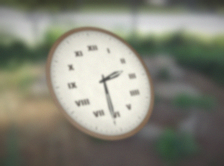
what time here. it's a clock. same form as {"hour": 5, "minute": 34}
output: {"hour": 2, "minute": 31}
